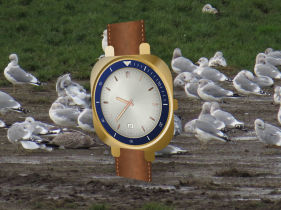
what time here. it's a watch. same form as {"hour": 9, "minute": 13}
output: {"hour": 9, "minute": 37}
